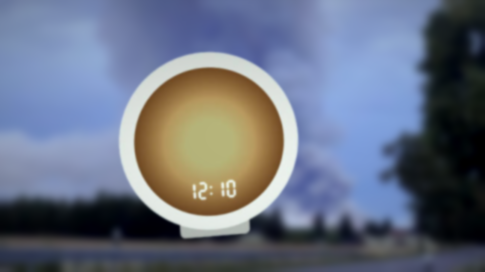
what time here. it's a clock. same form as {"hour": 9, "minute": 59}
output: {"hour": 12, "minute": 10}
